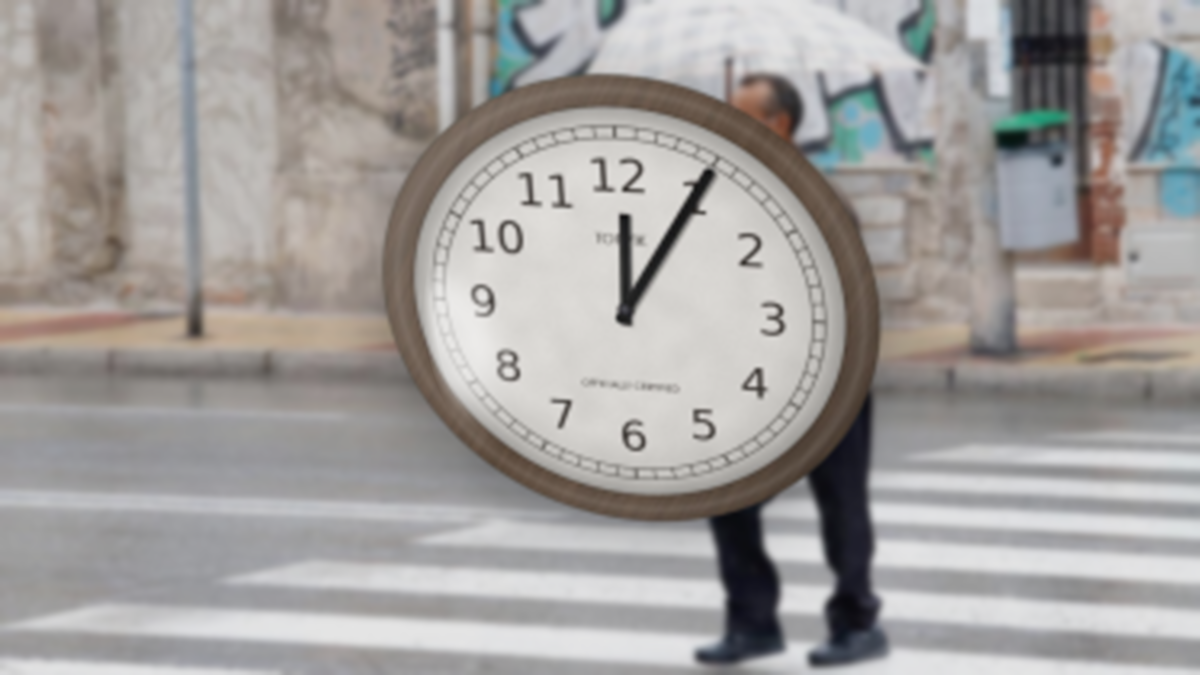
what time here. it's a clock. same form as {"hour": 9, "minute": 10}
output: {"hour": 12, "minute": 5}
